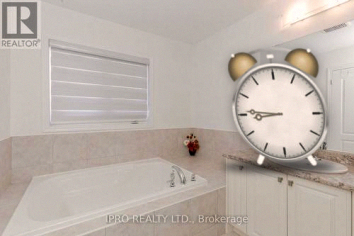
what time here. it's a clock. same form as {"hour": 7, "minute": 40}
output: {"hour": 8, "minute": 46}
